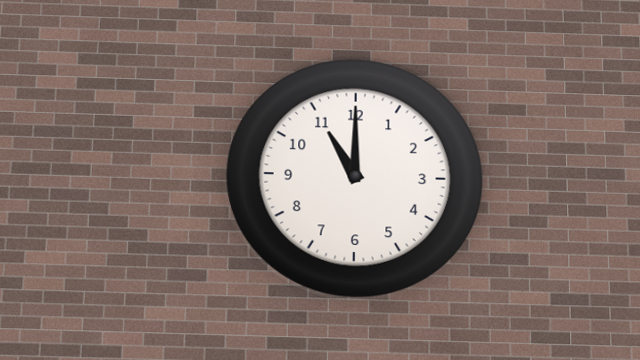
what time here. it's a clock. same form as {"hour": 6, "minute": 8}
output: {"hour": 11, "minute": 0}
